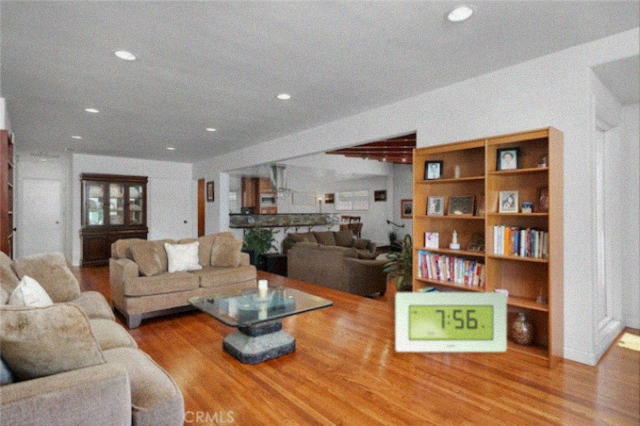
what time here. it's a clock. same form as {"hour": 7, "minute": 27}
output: {"hour": 7, "minute": 56}
